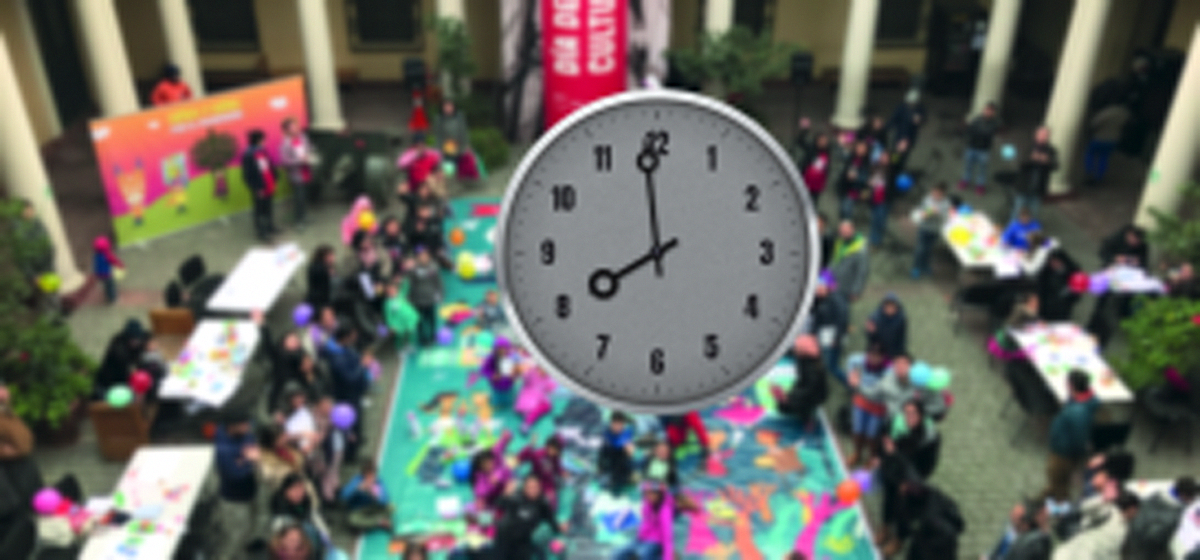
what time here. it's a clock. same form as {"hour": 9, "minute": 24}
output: {"hour": 7, "minute": 59}
